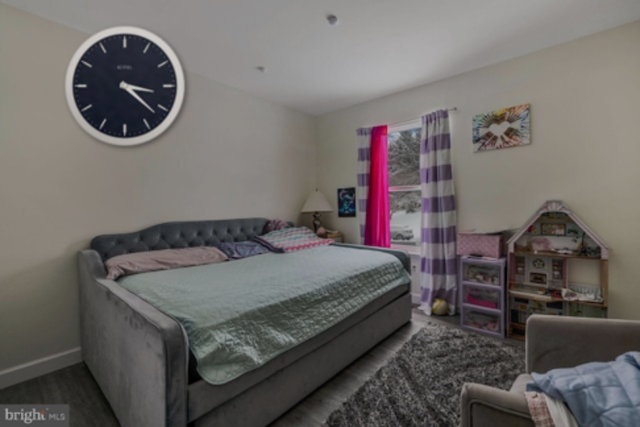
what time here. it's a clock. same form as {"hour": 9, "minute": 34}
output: {"hour": 3, "minute": 22}
